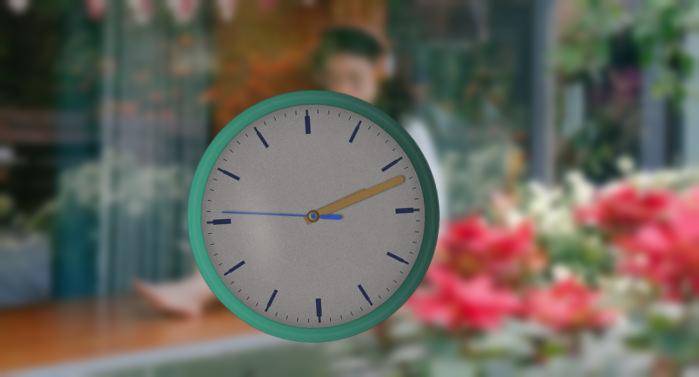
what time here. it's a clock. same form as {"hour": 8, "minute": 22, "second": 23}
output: {"hour": 2, "minute": 11, "second": 46}
